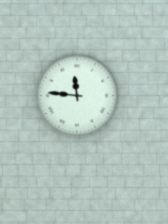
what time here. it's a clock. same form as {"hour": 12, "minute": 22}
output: {"hour": 11, "minute": 46}
